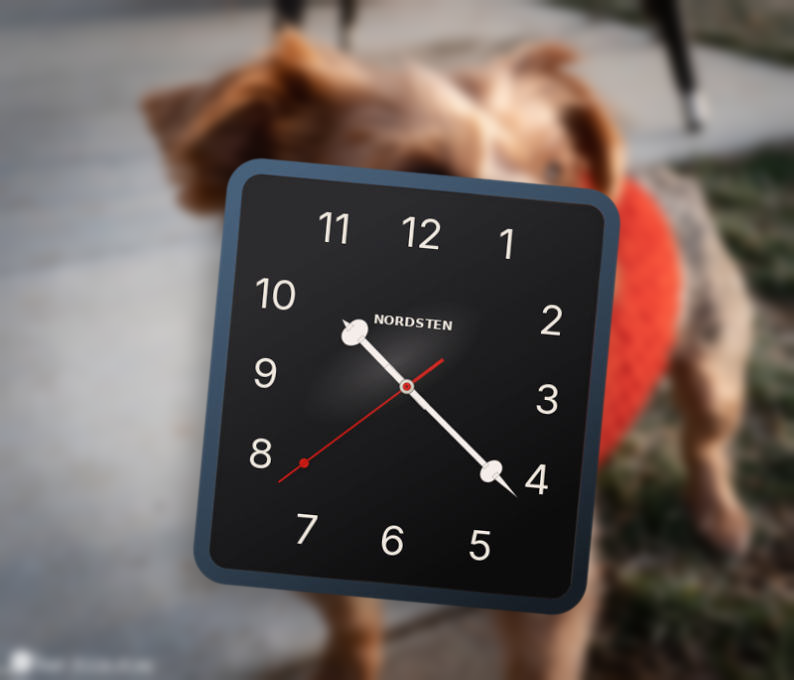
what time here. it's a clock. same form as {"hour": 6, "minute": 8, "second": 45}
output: {"hour": 10, "minute": 21, "second": 38}
